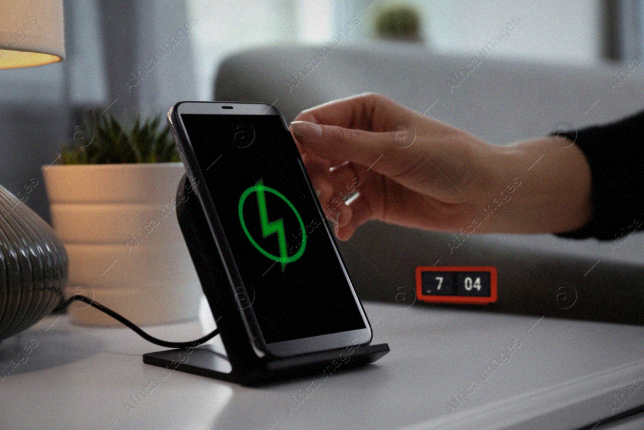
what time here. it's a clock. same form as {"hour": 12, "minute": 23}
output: {"hour": 7, "minute": 4}
